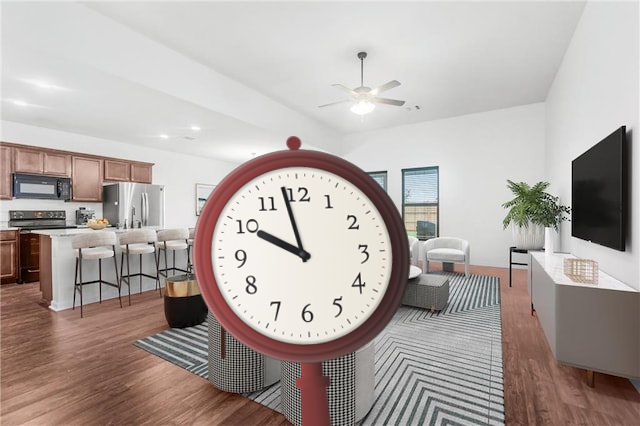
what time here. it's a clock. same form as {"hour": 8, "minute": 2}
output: {"hour": 9, "minute": 58}
